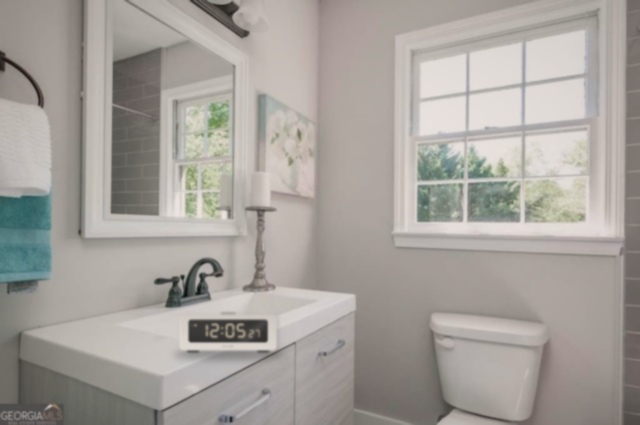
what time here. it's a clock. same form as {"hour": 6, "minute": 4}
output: {"hour": 12, "minute": 5}
